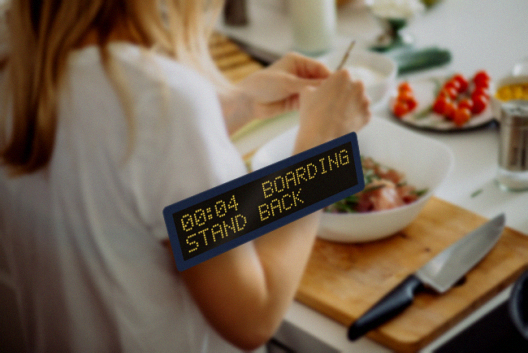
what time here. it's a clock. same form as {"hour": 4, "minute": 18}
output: {"hour": 0, "minute": 4}
